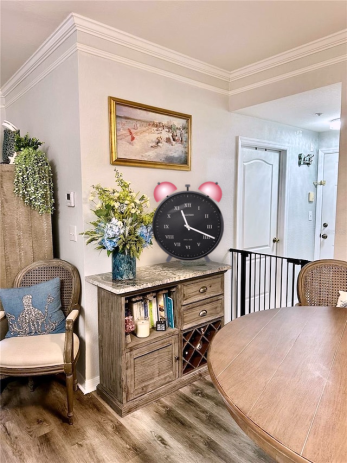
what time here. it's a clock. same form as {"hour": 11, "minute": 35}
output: {"hour": 11, "minute": 19}
